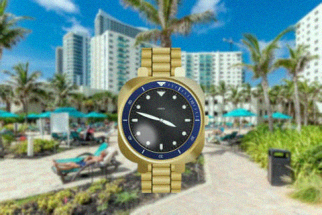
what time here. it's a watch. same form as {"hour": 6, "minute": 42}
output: {"hour": 3, "minute": 48}
